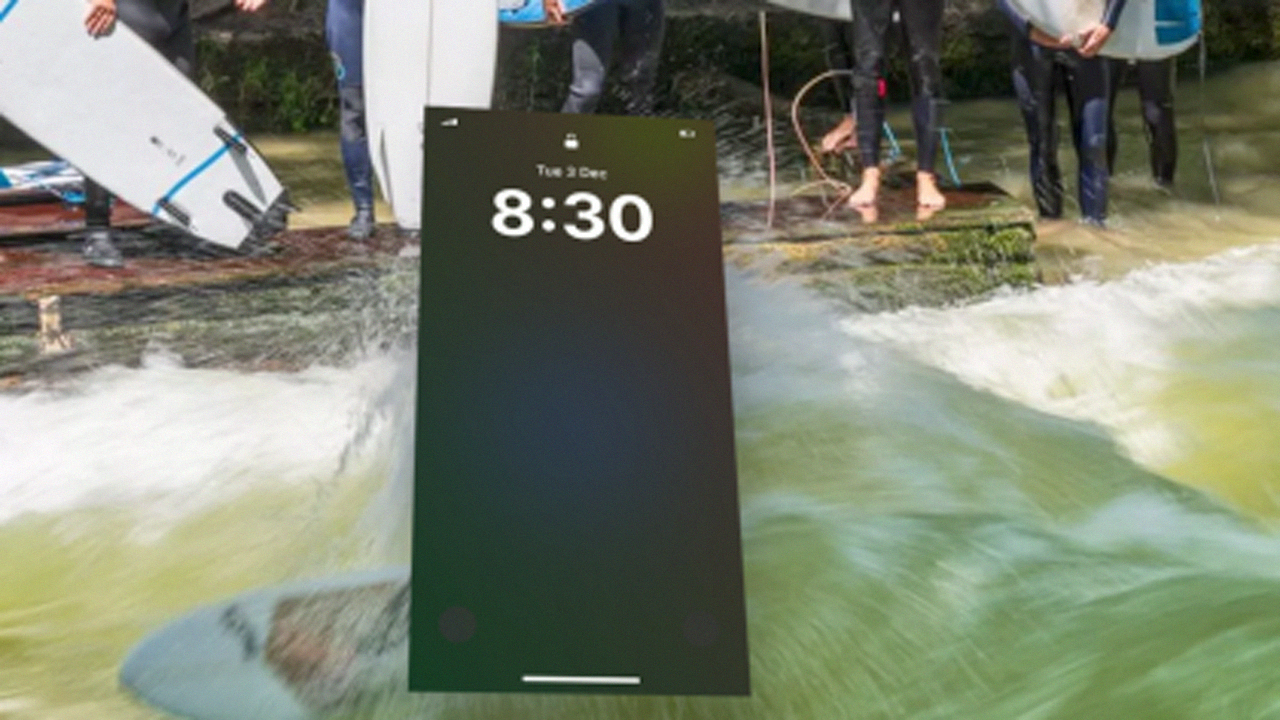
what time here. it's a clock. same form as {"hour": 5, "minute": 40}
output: {"hour": 8, "minute": 30}
